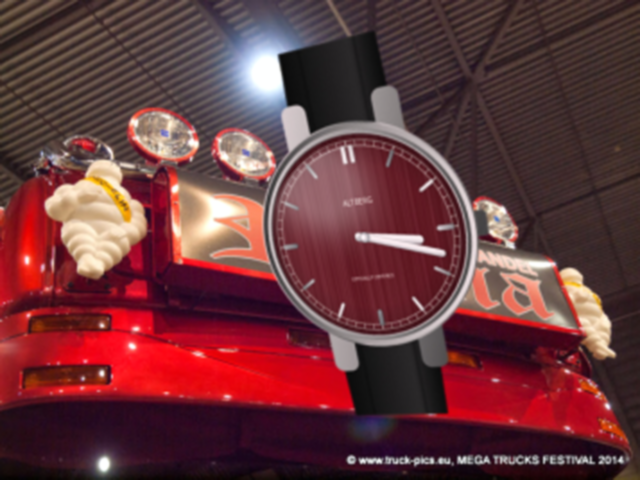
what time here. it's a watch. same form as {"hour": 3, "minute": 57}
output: {"hour": 3, "minute": 18}
